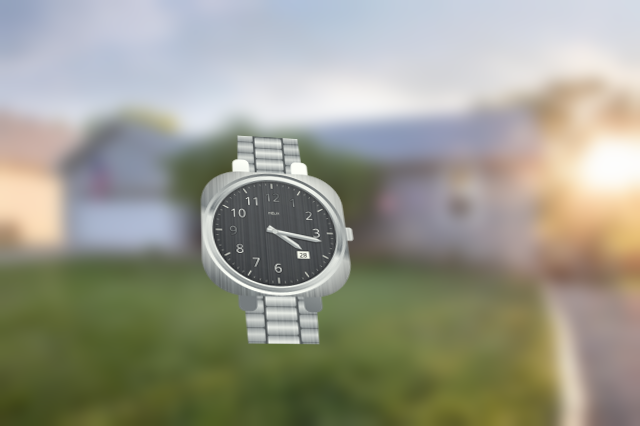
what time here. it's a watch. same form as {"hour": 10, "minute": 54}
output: {"hour": 4, "minute": 17}
